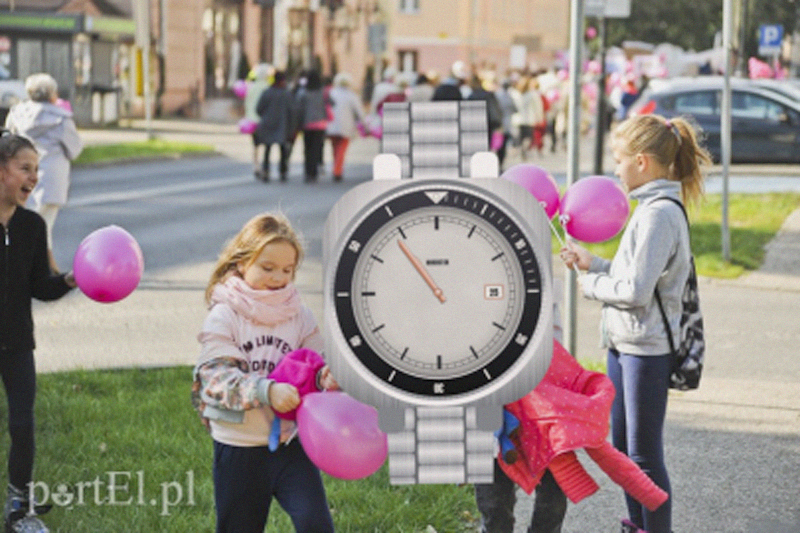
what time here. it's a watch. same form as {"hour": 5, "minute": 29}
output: {"hour": 10, "minute": 54}
